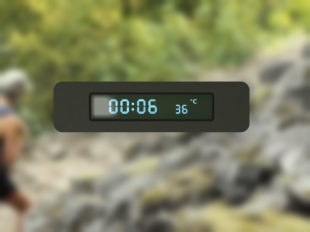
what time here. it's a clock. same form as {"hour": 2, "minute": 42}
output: {"hour": 0, "minute": 6}
